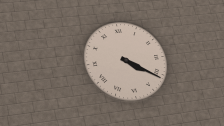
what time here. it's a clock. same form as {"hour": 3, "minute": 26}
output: {"hour": 4, "minute": 21}
